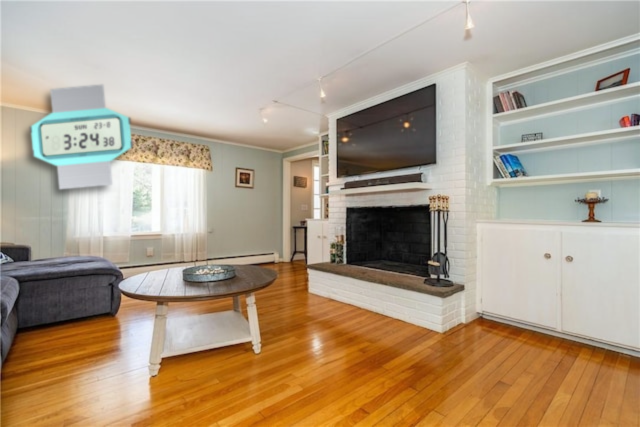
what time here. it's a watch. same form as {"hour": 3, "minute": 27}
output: {"hour": 3, "minute": 24}
